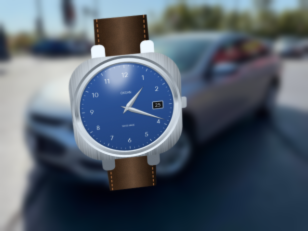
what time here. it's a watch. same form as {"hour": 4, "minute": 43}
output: {"hour": 1, "minute": 19}
